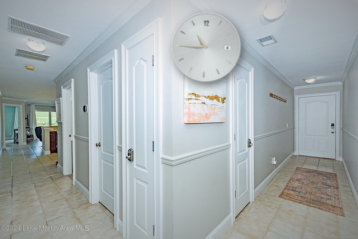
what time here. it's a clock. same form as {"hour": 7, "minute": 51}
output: {"hour": 10, "minute": 45}
